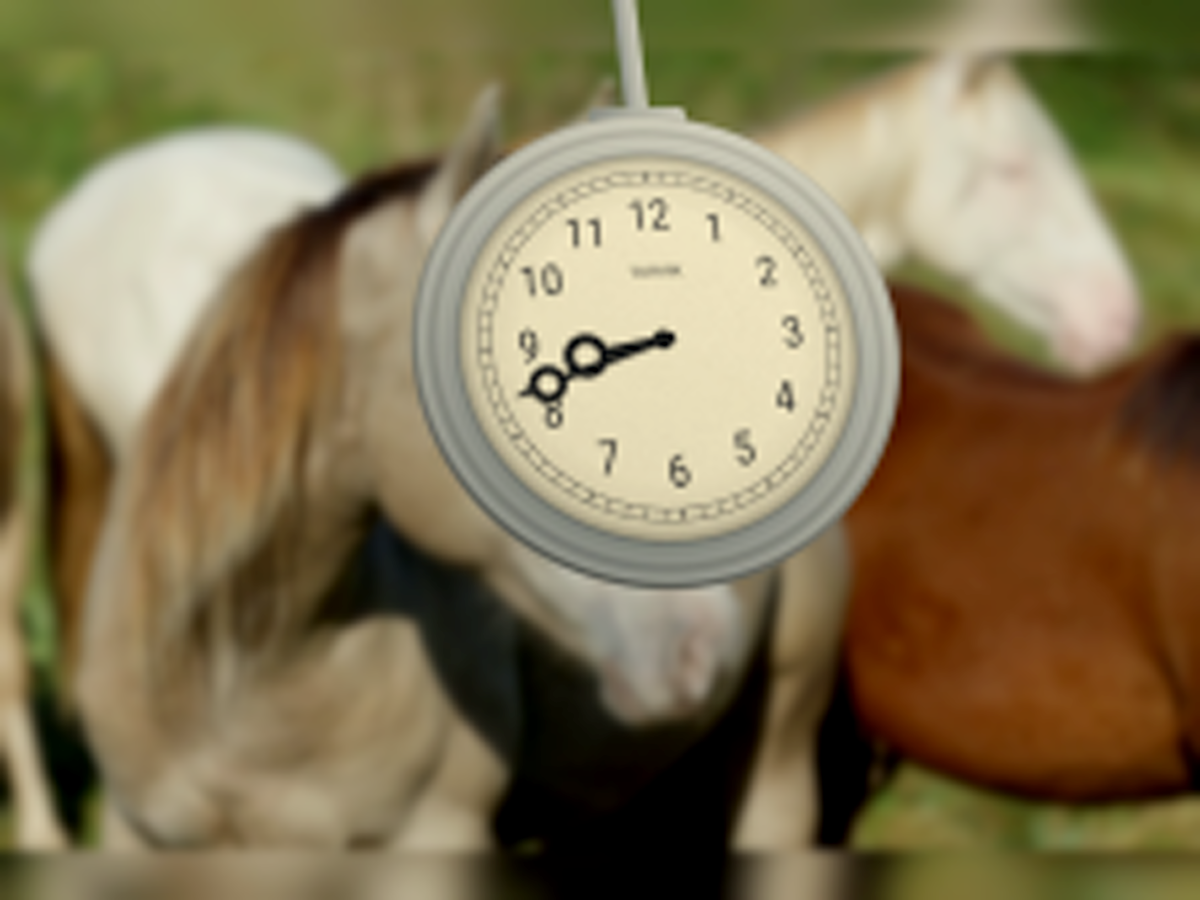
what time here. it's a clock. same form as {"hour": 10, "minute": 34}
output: {"hour": 8, "minute": 42}
